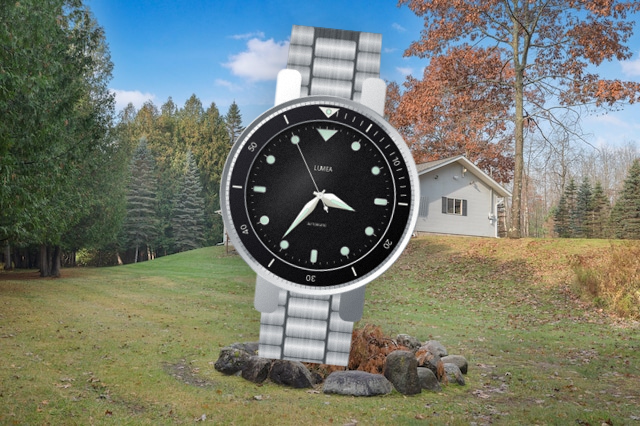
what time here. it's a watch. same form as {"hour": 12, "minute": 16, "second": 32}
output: {"hour": 3, "minute": 35, "second": 55}
